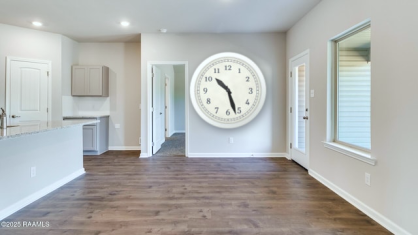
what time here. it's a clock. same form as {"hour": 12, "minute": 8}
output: {"hour": 10, "minute": 27}
